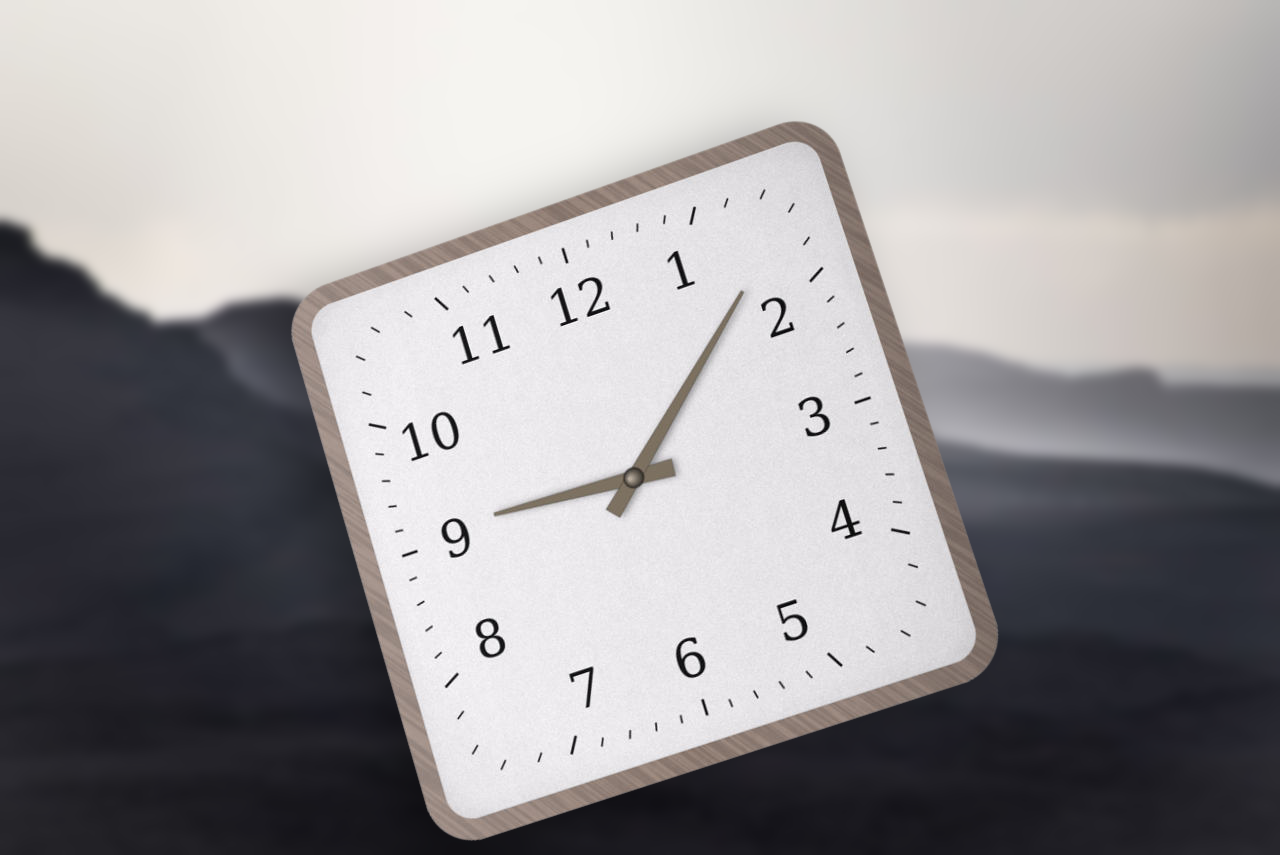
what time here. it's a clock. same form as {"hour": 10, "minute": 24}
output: {"hour": 9, "minute": 8}
